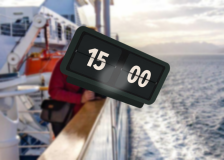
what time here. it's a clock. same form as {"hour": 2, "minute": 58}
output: {"hour": 15, "minute": 0}
